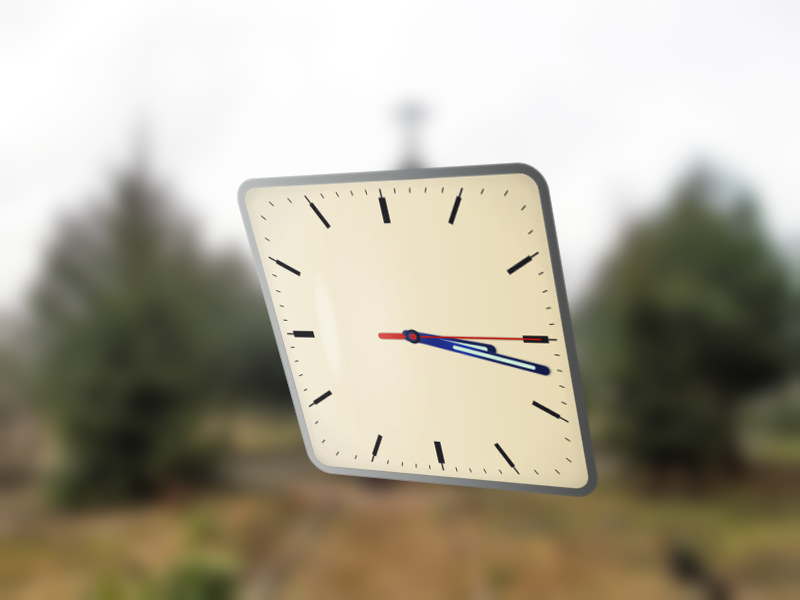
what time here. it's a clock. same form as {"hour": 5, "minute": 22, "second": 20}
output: {"hour": 3, "minute": 17, "second": 15}
